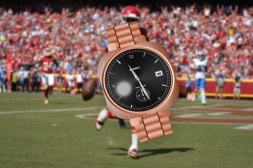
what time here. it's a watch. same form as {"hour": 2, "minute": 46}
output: {"hour": 11, "minute": 28}
